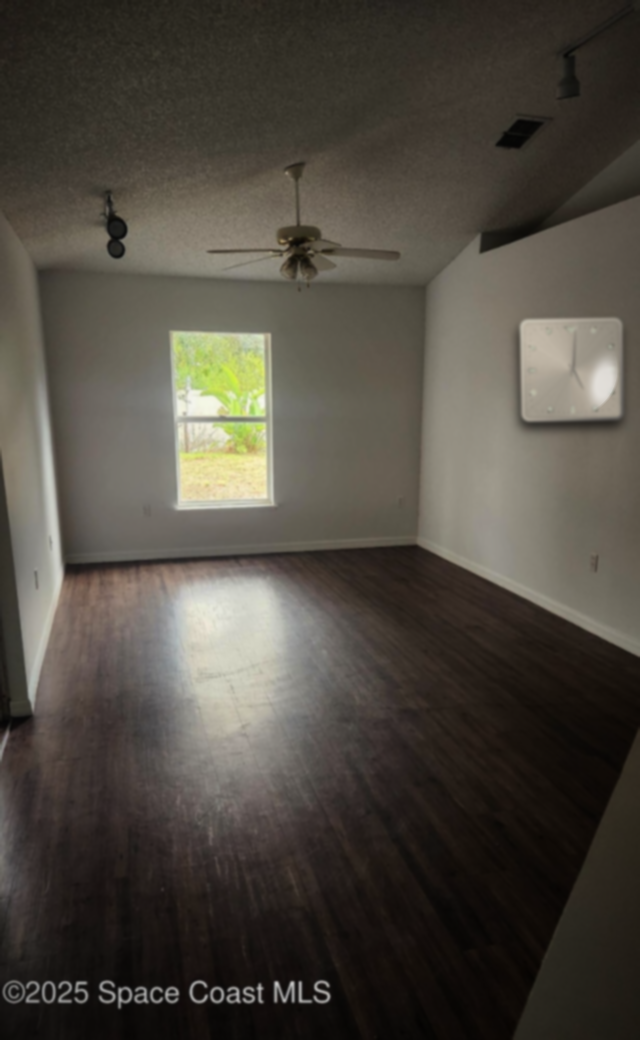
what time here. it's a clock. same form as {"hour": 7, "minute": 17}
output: {"hour": 5, "minute": 1}
